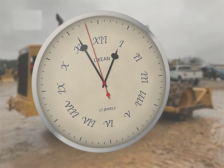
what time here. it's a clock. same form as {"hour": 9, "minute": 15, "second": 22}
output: {"hour": 12, "minute": 55, "second": 58}
